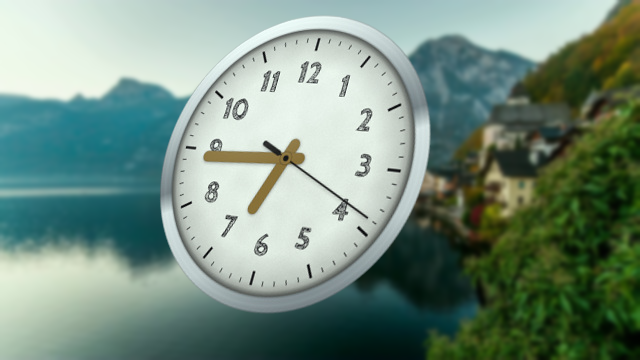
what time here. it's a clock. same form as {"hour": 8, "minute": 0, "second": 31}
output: {"hour": 6, "minute": 44, "second": 19}
